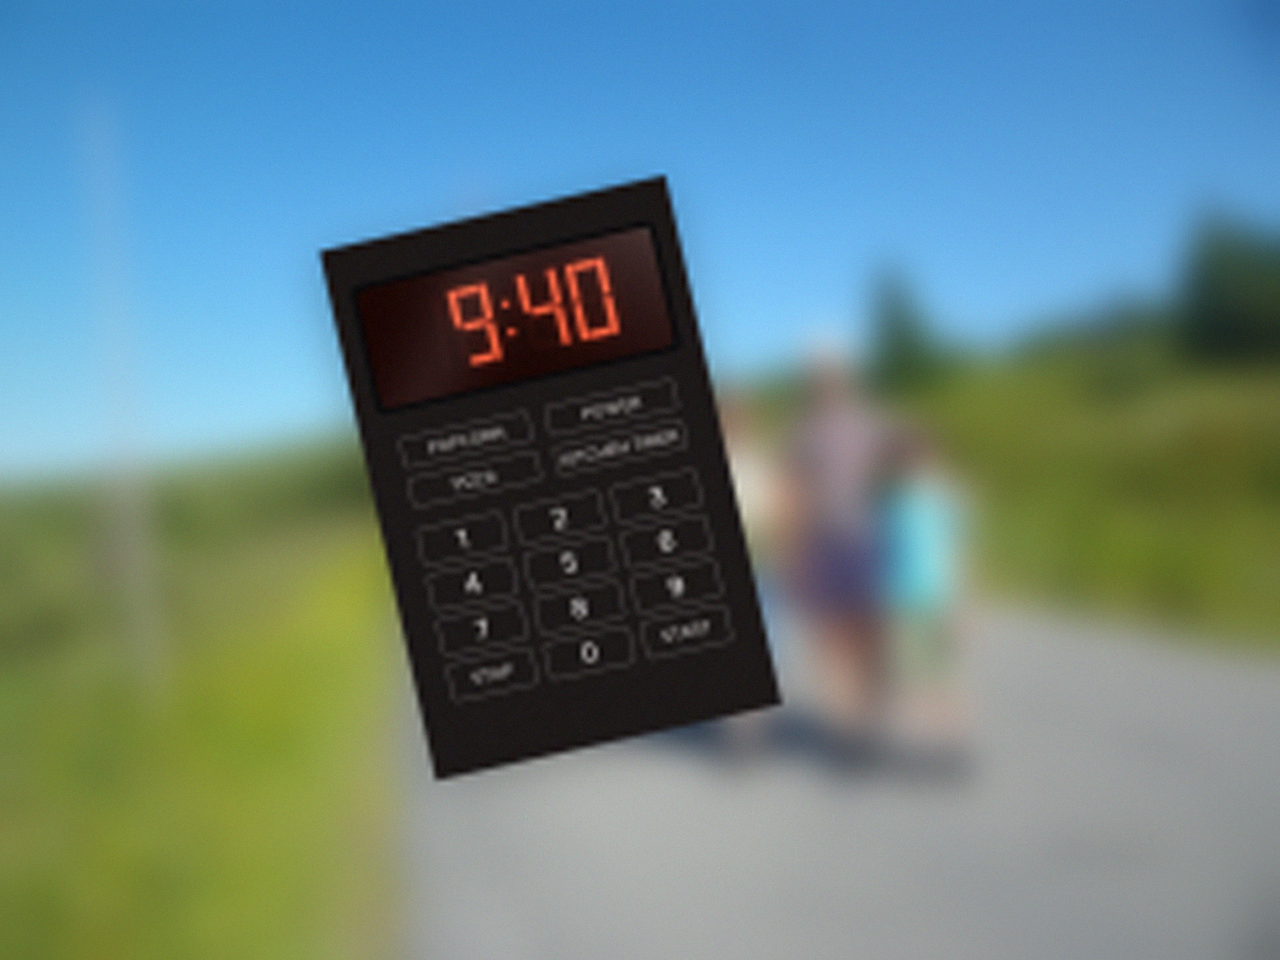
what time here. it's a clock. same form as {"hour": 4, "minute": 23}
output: {"hour": 9, "minute": 40}
